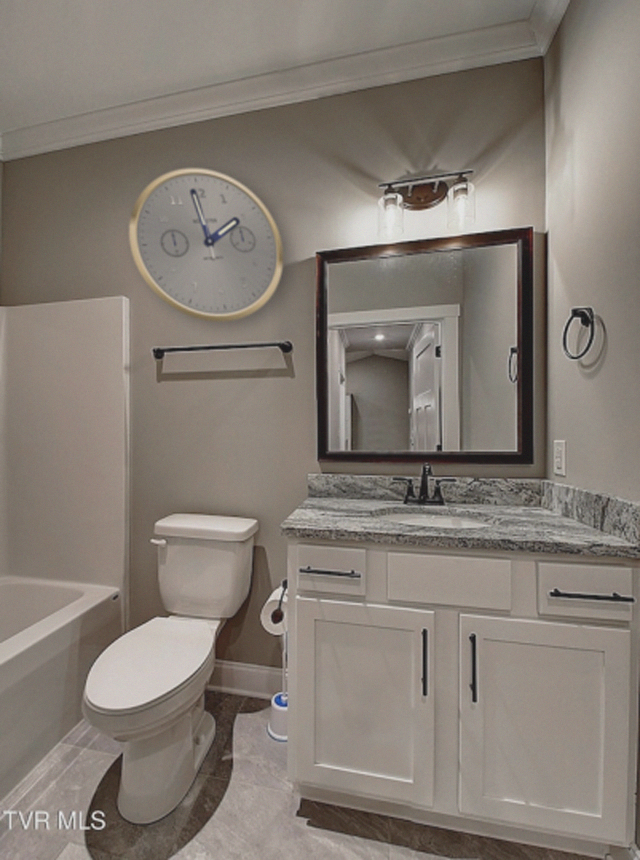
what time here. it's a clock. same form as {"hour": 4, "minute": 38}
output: {"hour": 1, "minute": 59}
